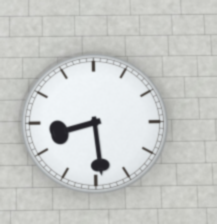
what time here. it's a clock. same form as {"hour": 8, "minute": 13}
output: {"hour": 8, "minute": 29}
